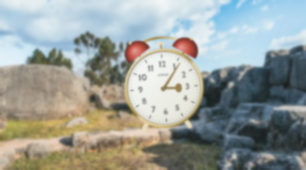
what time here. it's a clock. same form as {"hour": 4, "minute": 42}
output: {"hour": 3, "minute": 6}
